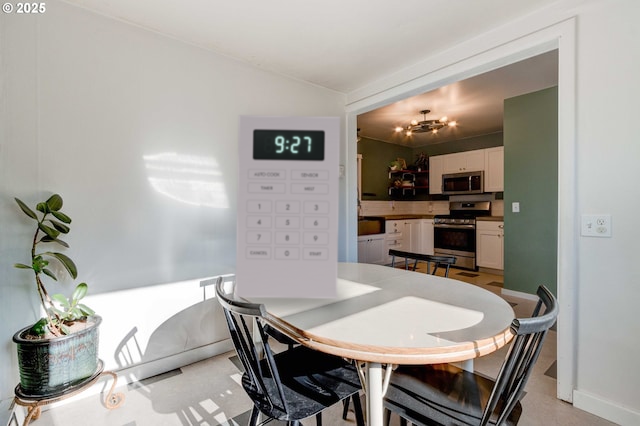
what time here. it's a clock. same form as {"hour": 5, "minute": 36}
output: {"hour": 9, "minute": 27}
